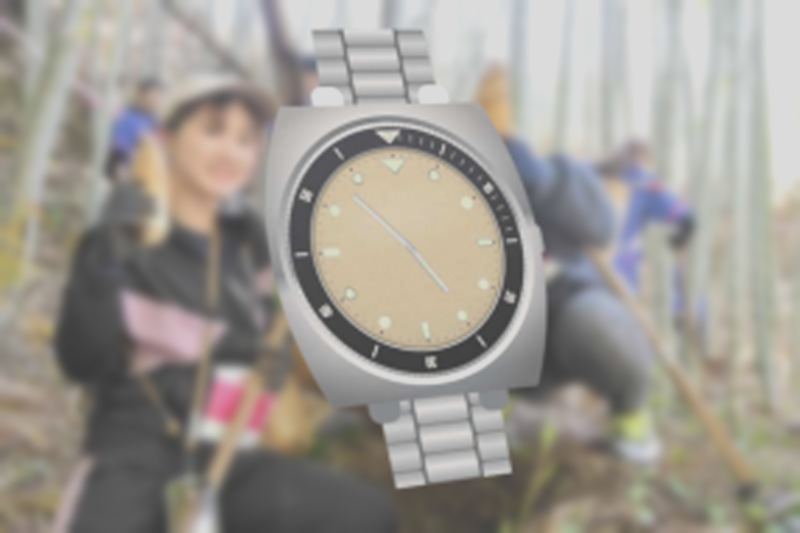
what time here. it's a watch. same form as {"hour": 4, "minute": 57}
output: {"hour": 4, "minute": 53}
